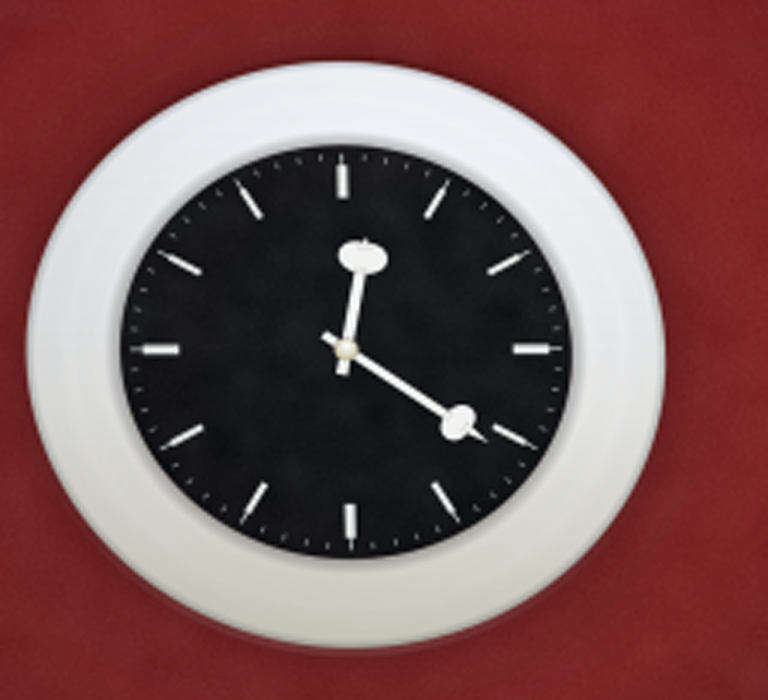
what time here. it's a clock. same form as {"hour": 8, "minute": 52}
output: {"hour": 12, "minute": 21}
